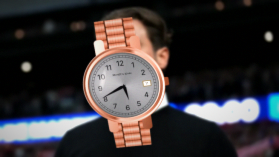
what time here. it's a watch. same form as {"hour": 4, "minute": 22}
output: {"hour": 5, "minute": 41}
